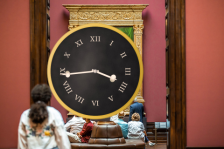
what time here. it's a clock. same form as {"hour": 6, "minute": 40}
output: {"hour": 3, "minute": 44}
